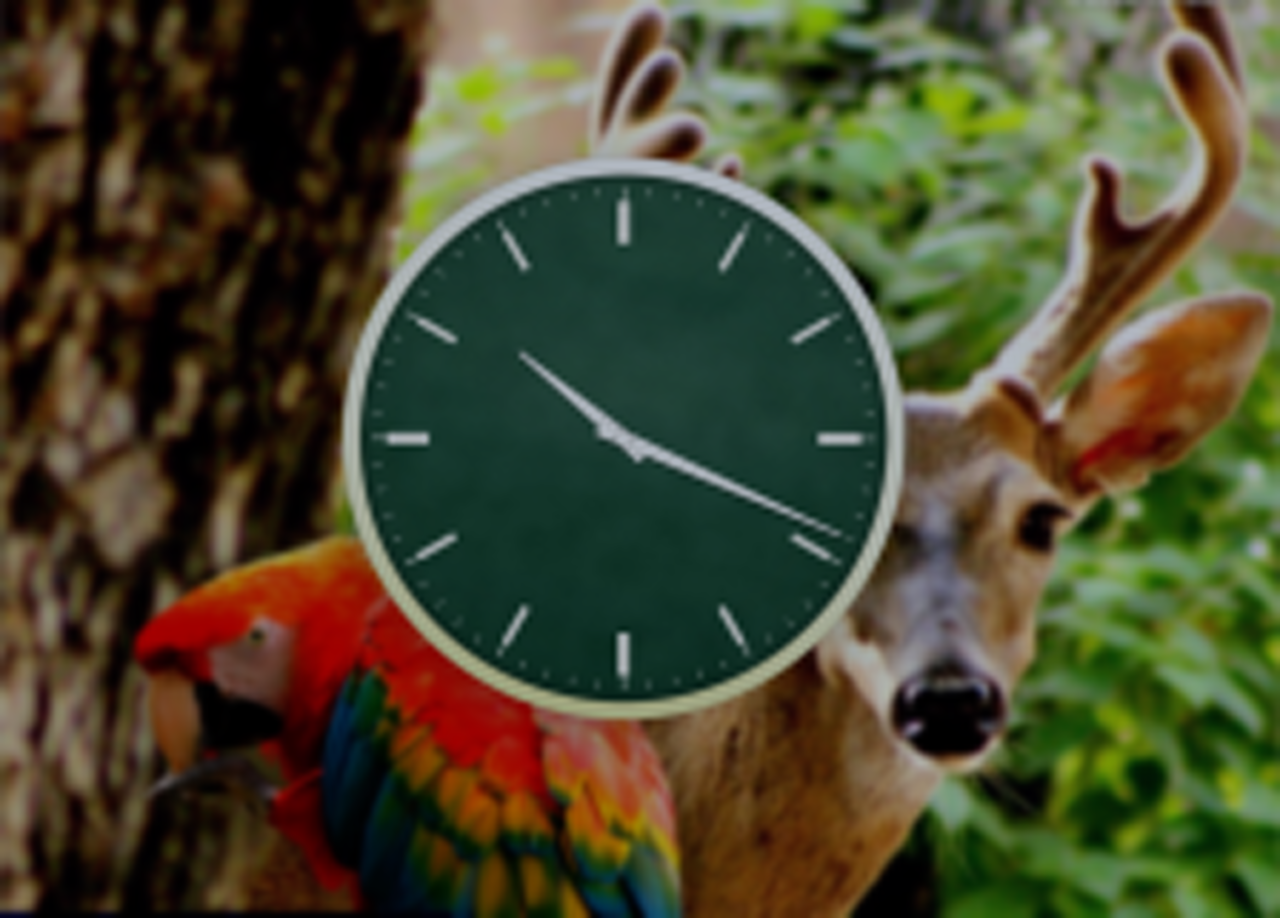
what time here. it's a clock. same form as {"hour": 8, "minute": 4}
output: {"hour": 10, "minute": 19}
